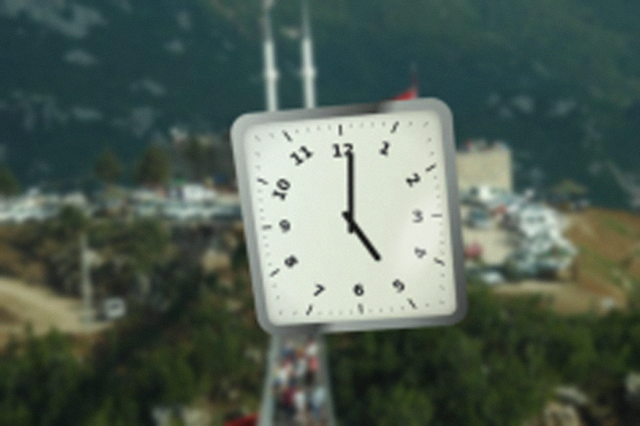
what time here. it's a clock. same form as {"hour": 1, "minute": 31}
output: {"hour": 5, "minute": 1}
